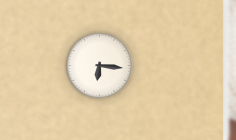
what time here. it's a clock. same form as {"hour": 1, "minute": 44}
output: {"hour": 6, "minute": 16}
